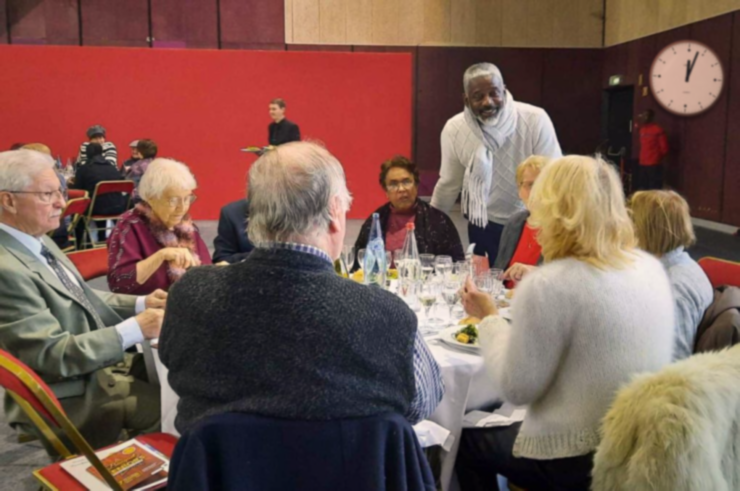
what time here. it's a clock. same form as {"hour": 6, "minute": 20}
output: {"hour": 12, "minute": 3}
